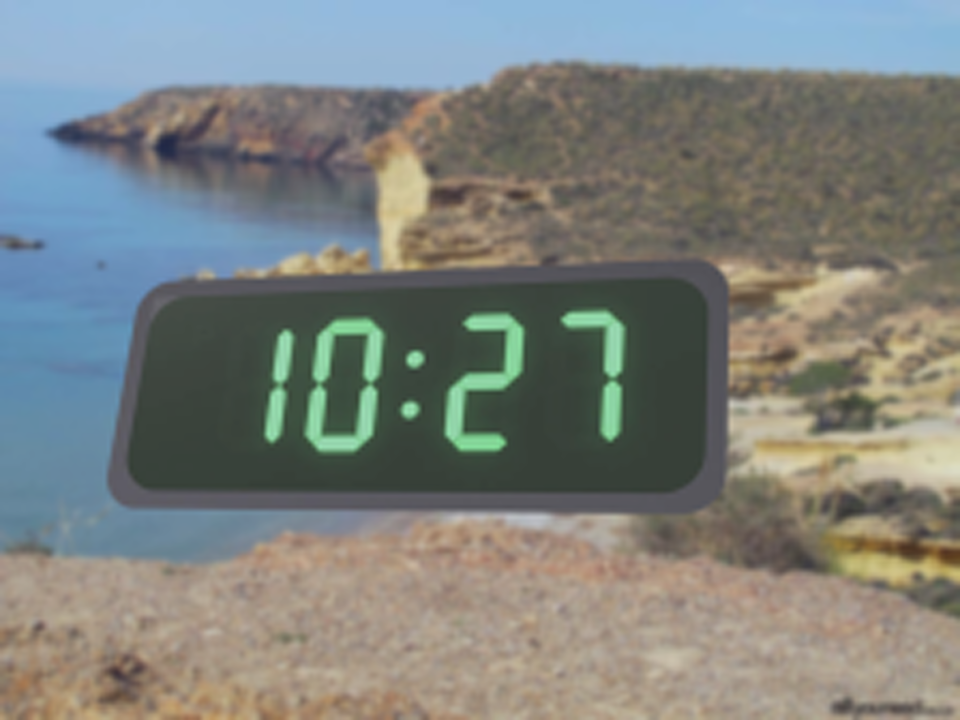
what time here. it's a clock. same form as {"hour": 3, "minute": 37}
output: {"hour": 10, "minute": 27}
